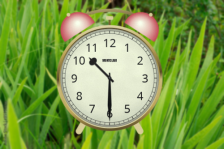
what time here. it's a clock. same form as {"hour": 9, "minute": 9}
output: {"hour": 10, "minute": 30}
